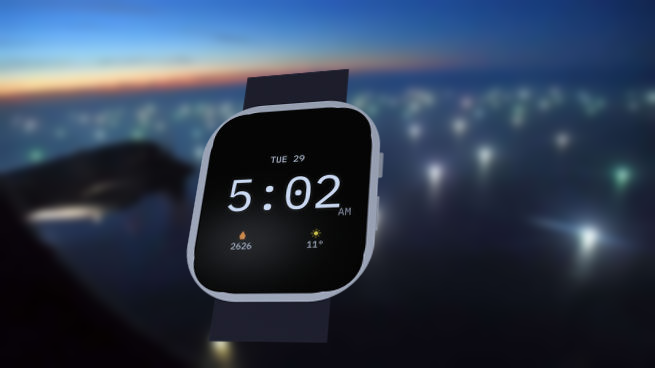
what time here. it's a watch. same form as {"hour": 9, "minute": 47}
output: {"hour": 5, "minute": 2}
